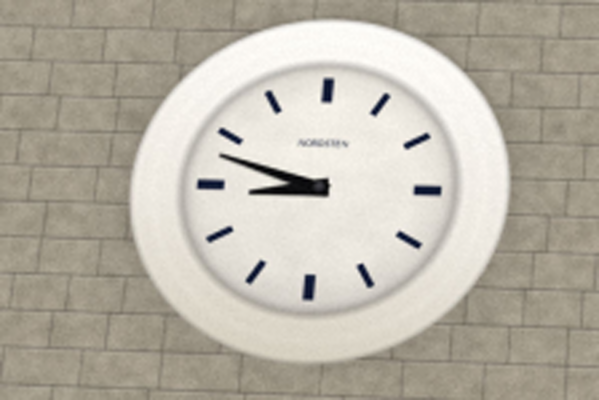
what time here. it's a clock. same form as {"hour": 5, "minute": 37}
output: {"hour": 8, "minute": 48}
